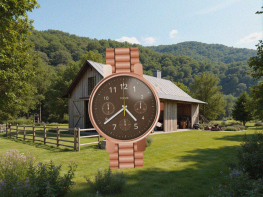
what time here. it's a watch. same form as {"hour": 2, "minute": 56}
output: {"hour": 4, "minute": 39}
